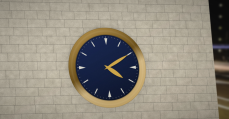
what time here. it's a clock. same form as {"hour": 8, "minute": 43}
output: {"hour": 4, "minute": 10}
